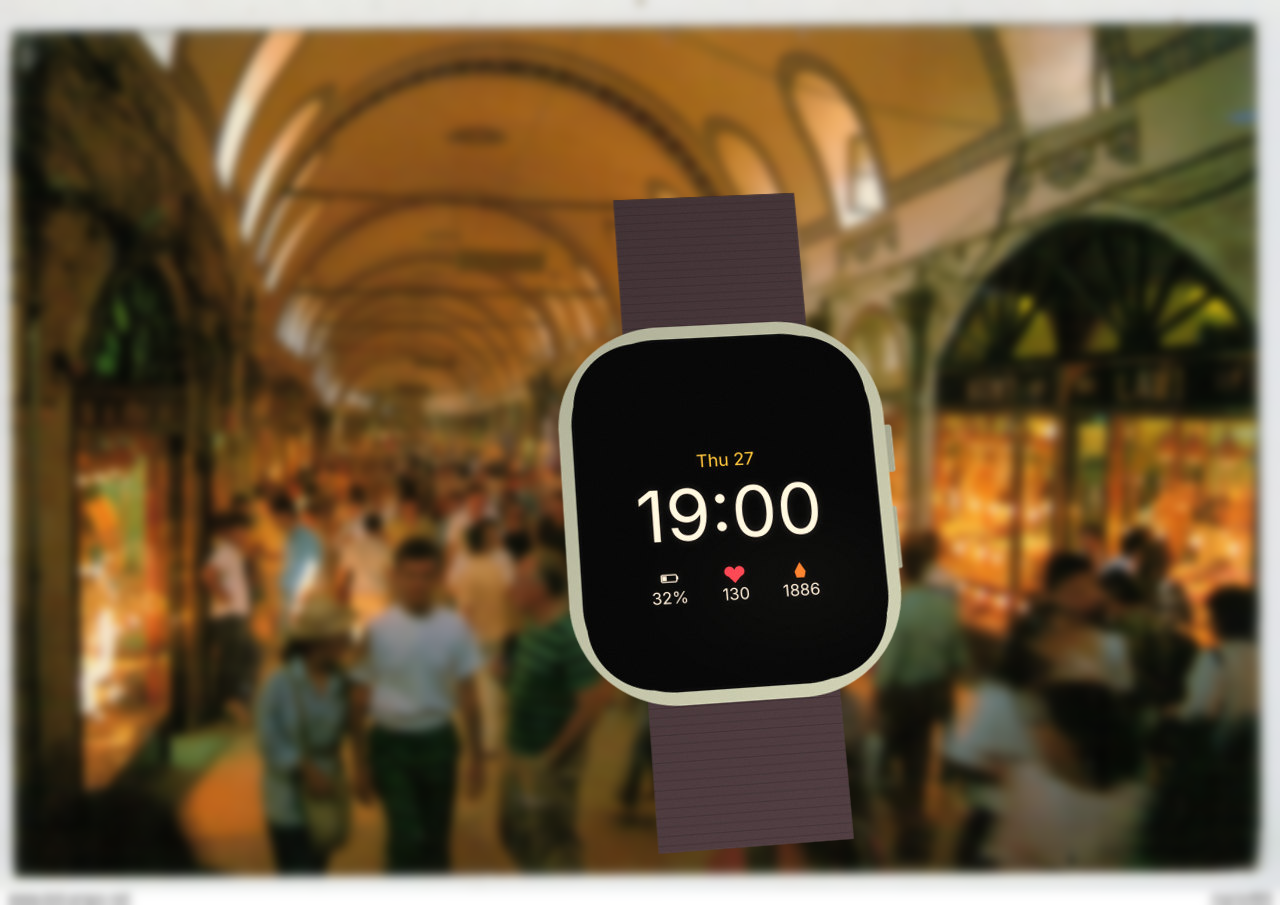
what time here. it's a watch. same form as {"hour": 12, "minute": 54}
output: {"hour": 19, "minute": 0}
